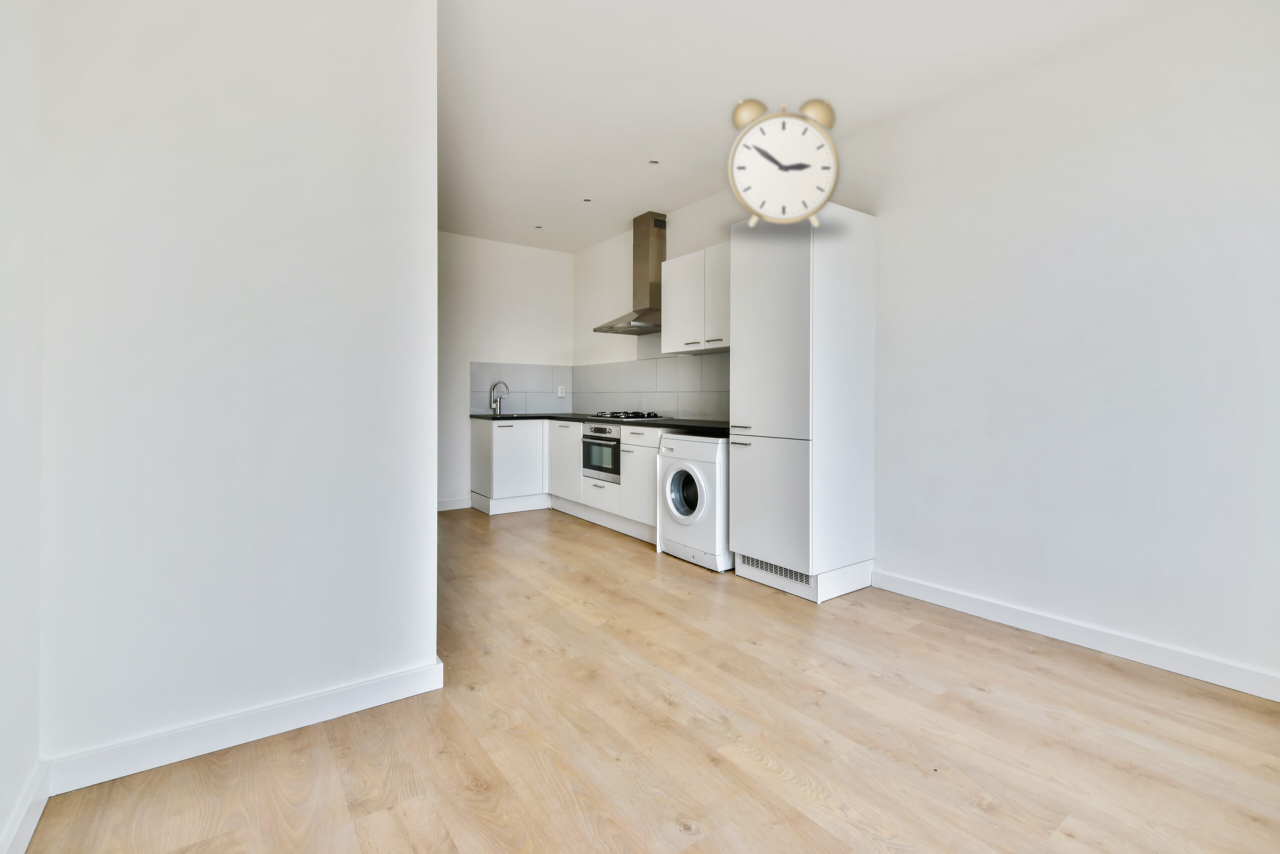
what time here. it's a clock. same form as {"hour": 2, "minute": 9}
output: {"hour": 2, "minute": 51}
